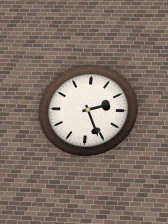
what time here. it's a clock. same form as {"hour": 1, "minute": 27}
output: {"hour": 2, "minute": 26}
